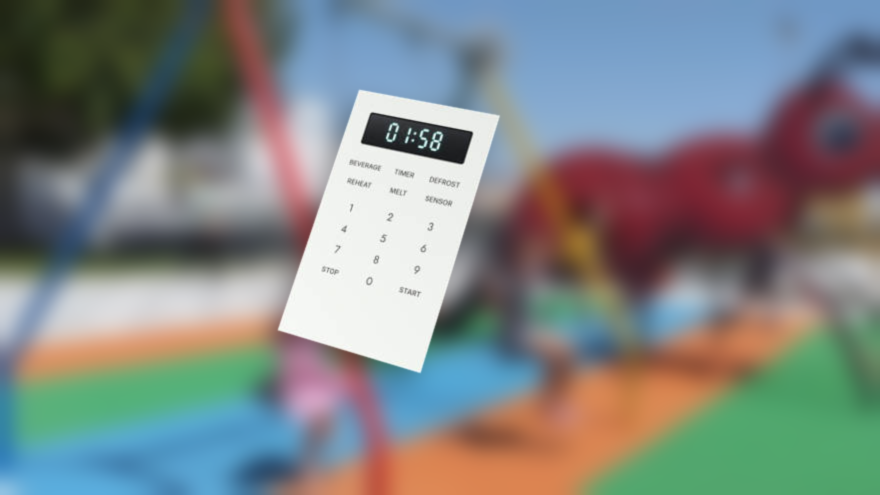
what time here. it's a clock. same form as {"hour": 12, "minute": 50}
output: {"hour": 1, "minute": 58}
